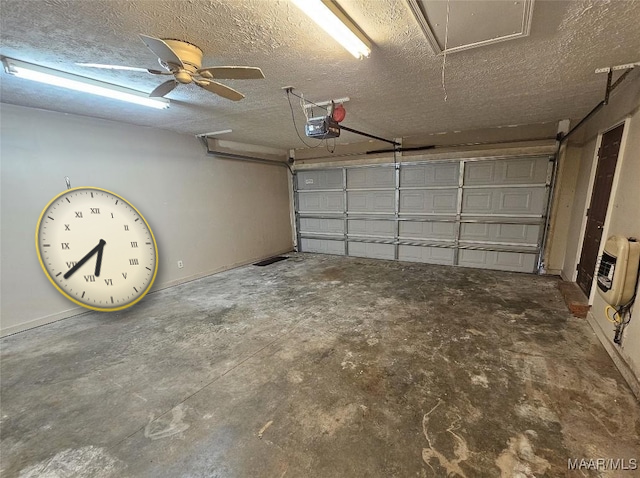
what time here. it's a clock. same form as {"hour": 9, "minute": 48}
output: {"hour": 6, "minute": 39}
